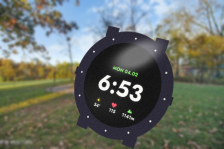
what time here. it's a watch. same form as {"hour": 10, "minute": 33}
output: {"hour": 6, "minute": 53}
